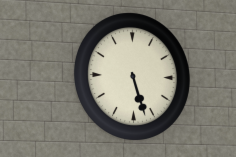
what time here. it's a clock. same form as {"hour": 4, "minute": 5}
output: {"hour": 5, "minute": 27}
